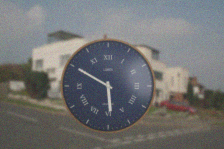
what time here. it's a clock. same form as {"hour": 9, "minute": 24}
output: {"hour": 5, "minute": 50}
